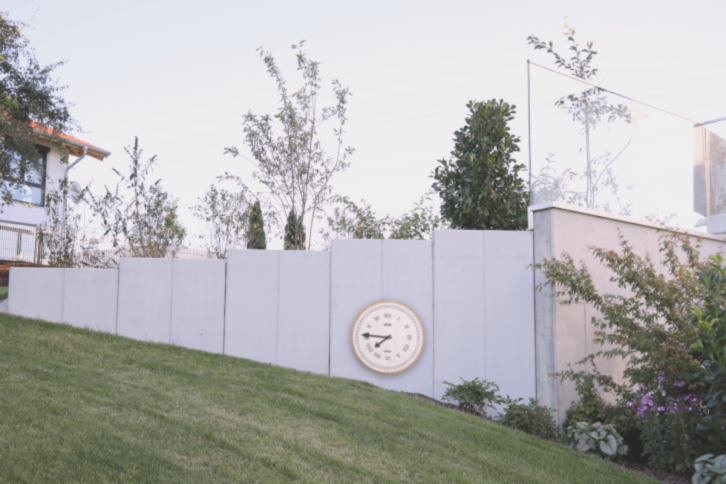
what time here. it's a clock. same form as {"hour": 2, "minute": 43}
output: {"hour": 7, "minute": 46}
